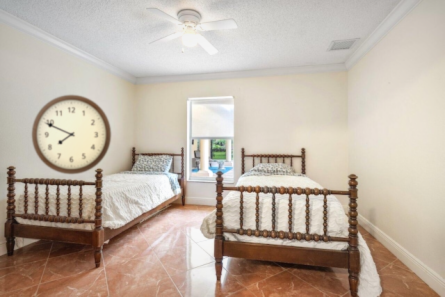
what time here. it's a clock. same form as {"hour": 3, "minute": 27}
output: {"hour": 7, "minute": 49}
